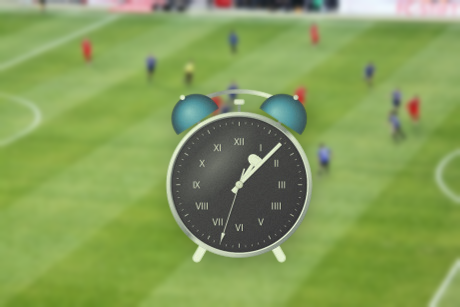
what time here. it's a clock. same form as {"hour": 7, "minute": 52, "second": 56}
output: {"hour": 1, "minute": 7, "second": 33}
